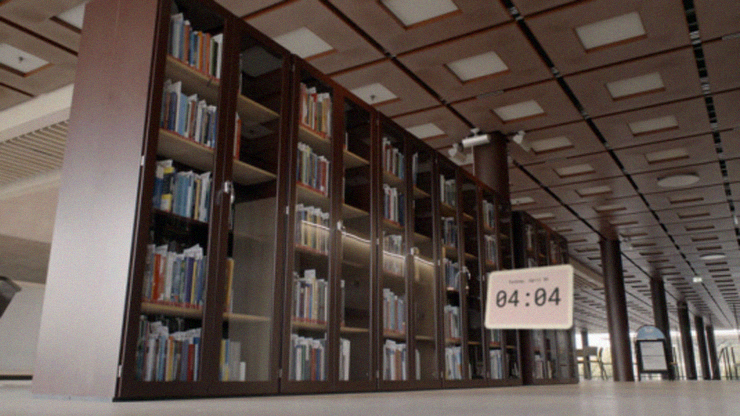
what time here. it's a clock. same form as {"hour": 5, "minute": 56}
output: {"hour": 4, "minute": 4}
